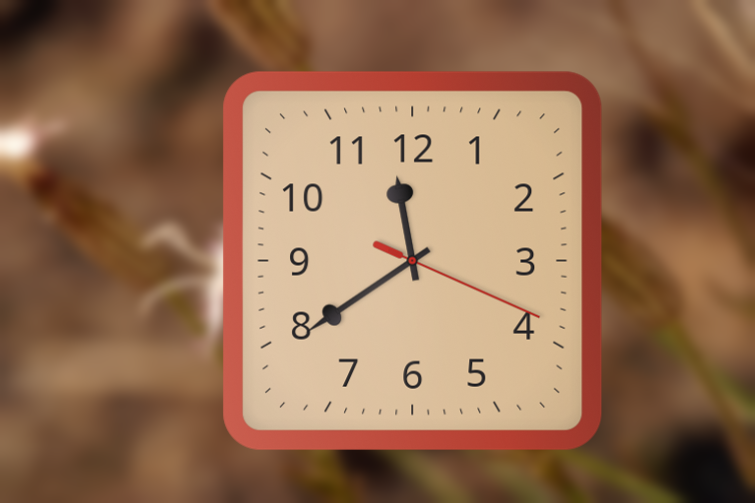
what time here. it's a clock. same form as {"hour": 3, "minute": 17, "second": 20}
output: {"hour": 11, "minute": 39, "second": 19}
